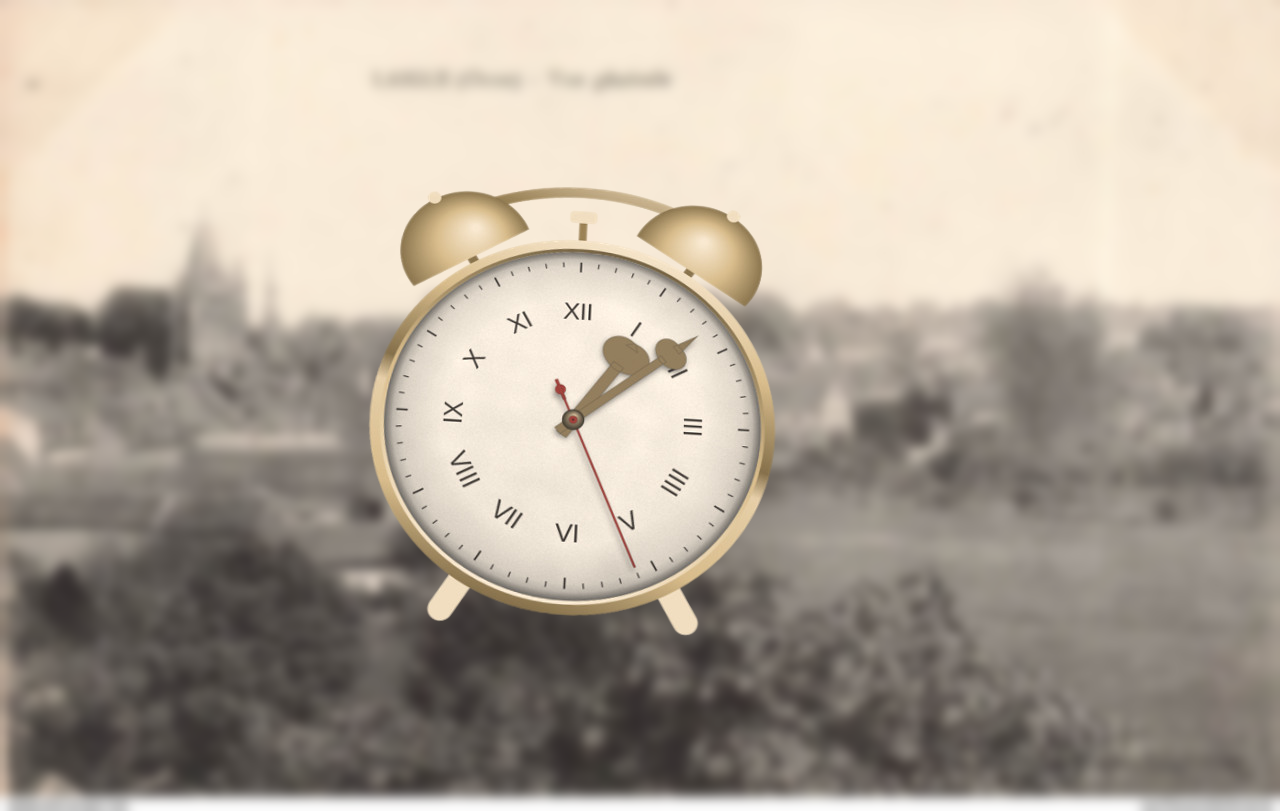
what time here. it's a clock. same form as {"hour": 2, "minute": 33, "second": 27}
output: {"hour": 1, "minute": 8, "second": 26}
